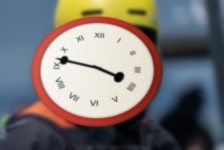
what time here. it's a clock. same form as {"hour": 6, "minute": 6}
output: {"hour": 3, "minute": 47}
